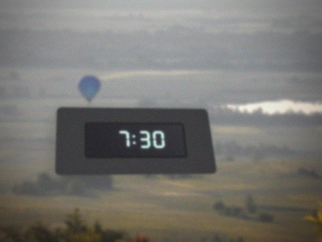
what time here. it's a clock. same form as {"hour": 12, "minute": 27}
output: {"hour": 7, "minute": 30}
